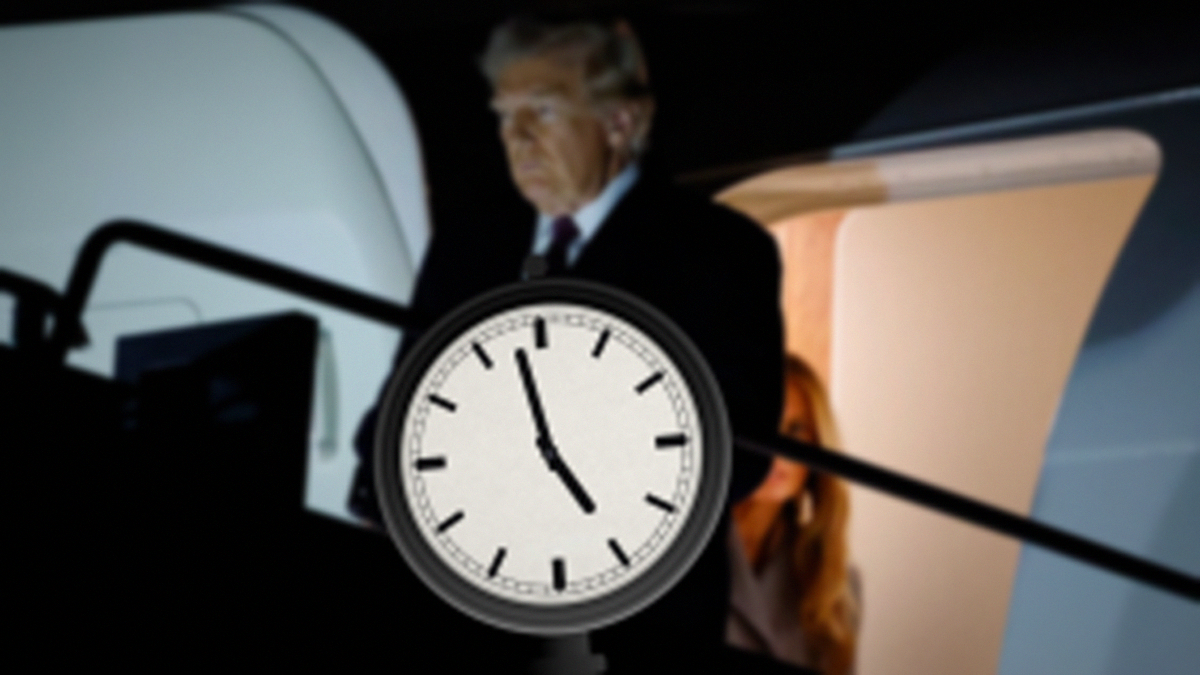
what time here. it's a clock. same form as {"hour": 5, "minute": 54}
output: {"hour": 4, "minute": 58}
